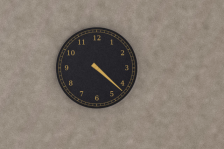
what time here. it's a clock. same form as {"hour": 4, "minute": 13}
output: {"hour": 4, "minute": 22}
